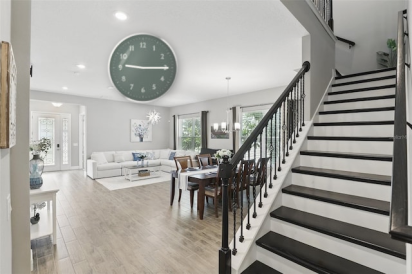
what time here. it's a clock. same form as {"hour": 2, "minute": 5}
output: {"hour": 9, "minute": 15}
